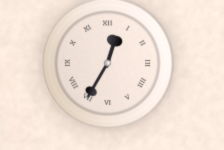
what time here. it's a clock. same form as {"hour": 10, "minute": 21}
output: {"hour": 12, "minute": 35}
